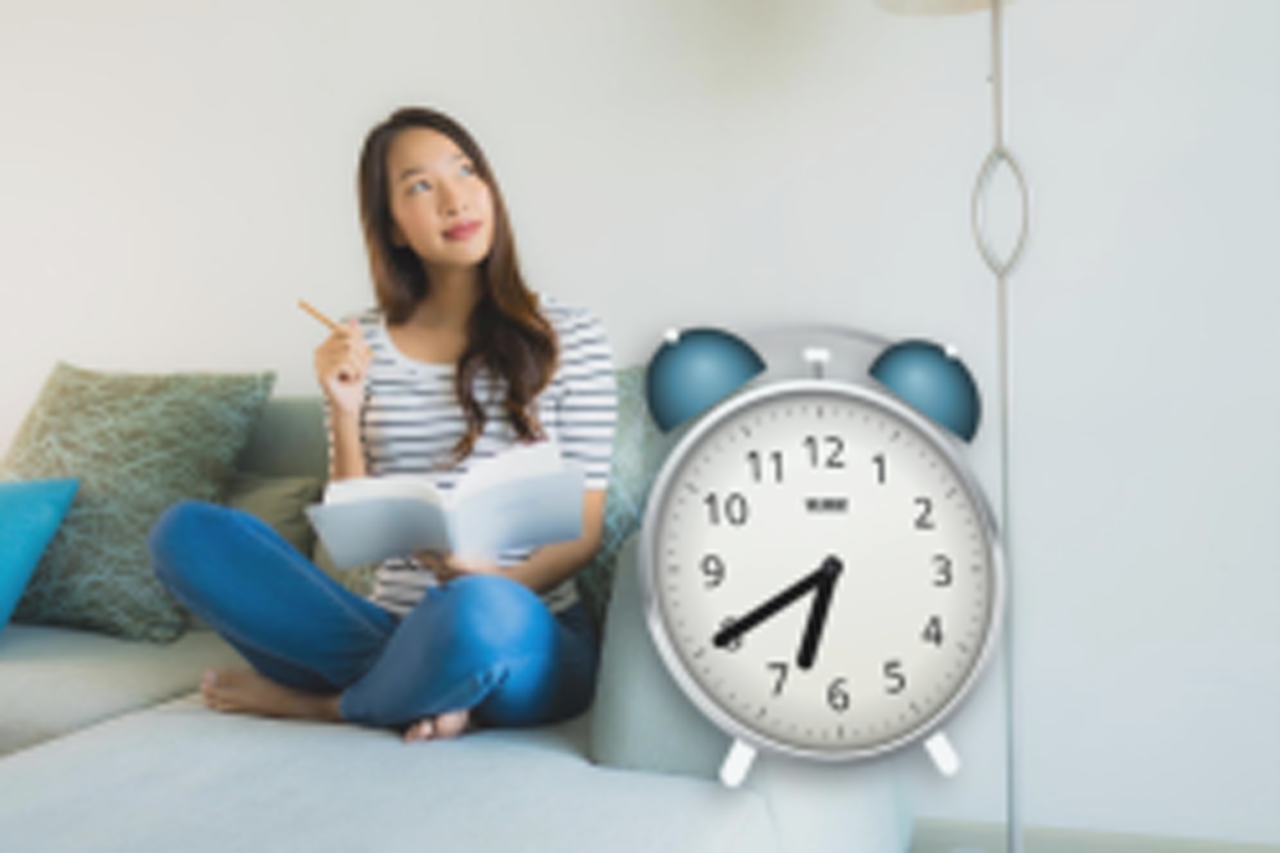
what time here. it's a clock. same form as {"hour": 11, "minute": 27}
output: {"hour": 6, "minute": 40}
